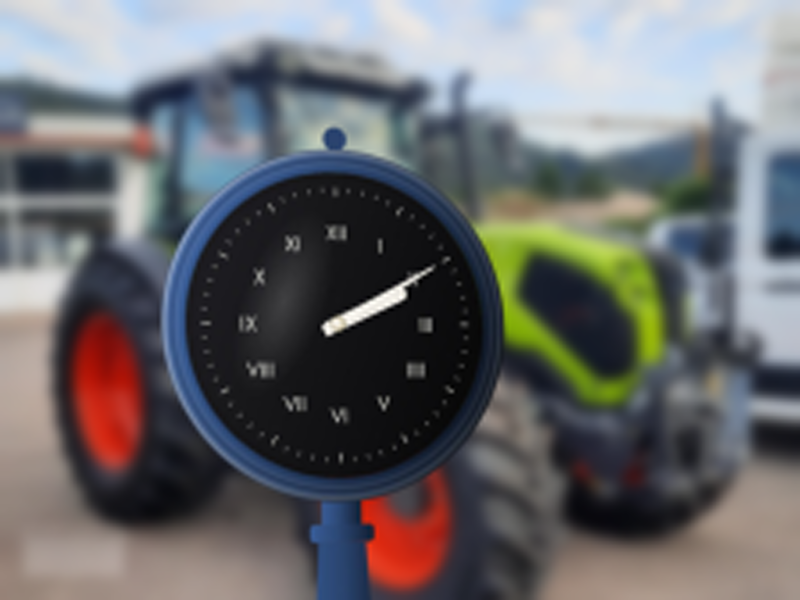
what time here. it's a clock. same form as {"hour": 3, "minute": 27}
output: {"hour": 2, "minute": 10}
